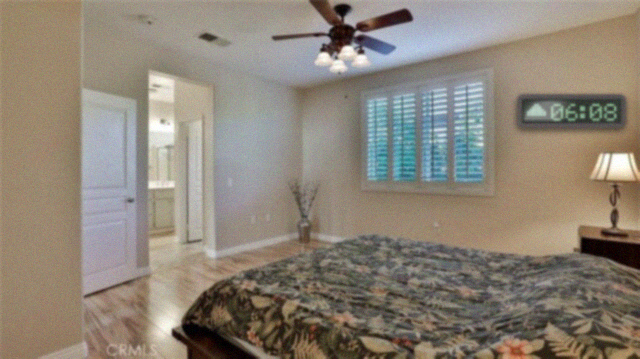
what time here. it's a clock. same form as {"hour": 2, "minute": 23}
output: {"hour": 6, "minute": 8}
